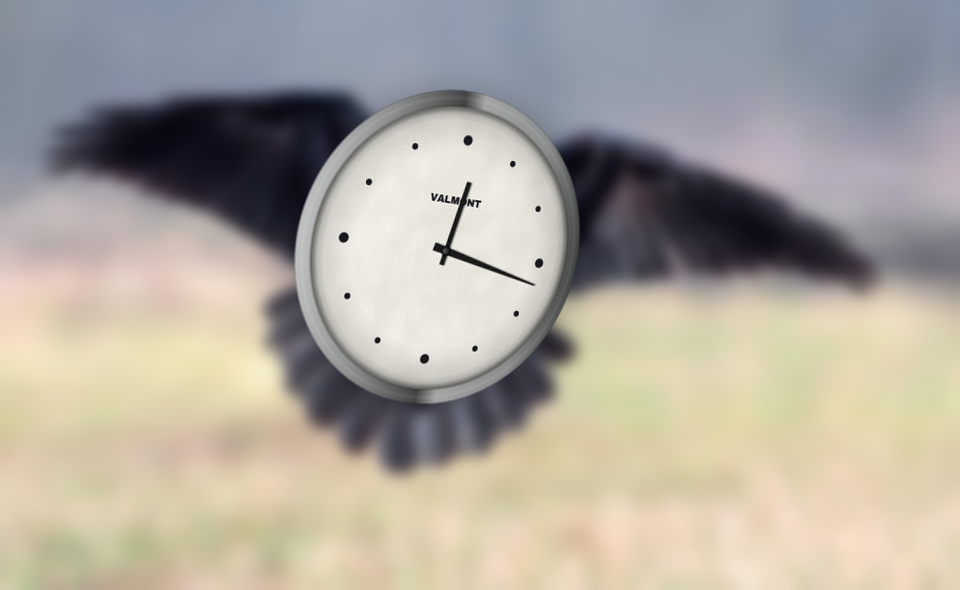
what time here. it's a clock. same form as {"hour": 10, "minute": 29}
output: {"hour": 12, "minute": 17}
